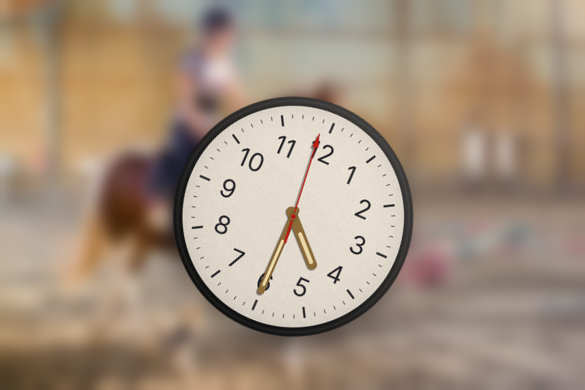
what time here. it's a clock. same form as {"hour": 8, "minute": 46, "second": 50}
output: {"hour": 4, "minute": 29, "second": 59}
